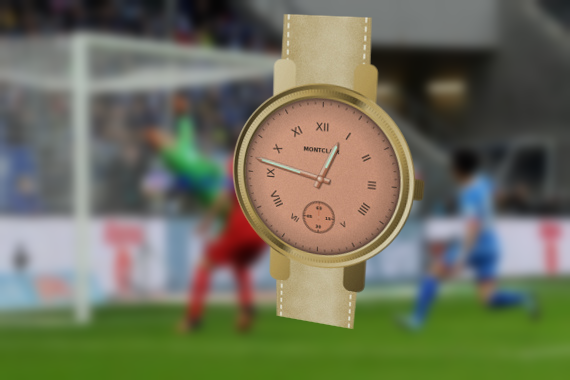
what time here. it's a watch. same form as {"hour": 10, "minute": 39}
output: {"hour": 12, "minute": 47}
